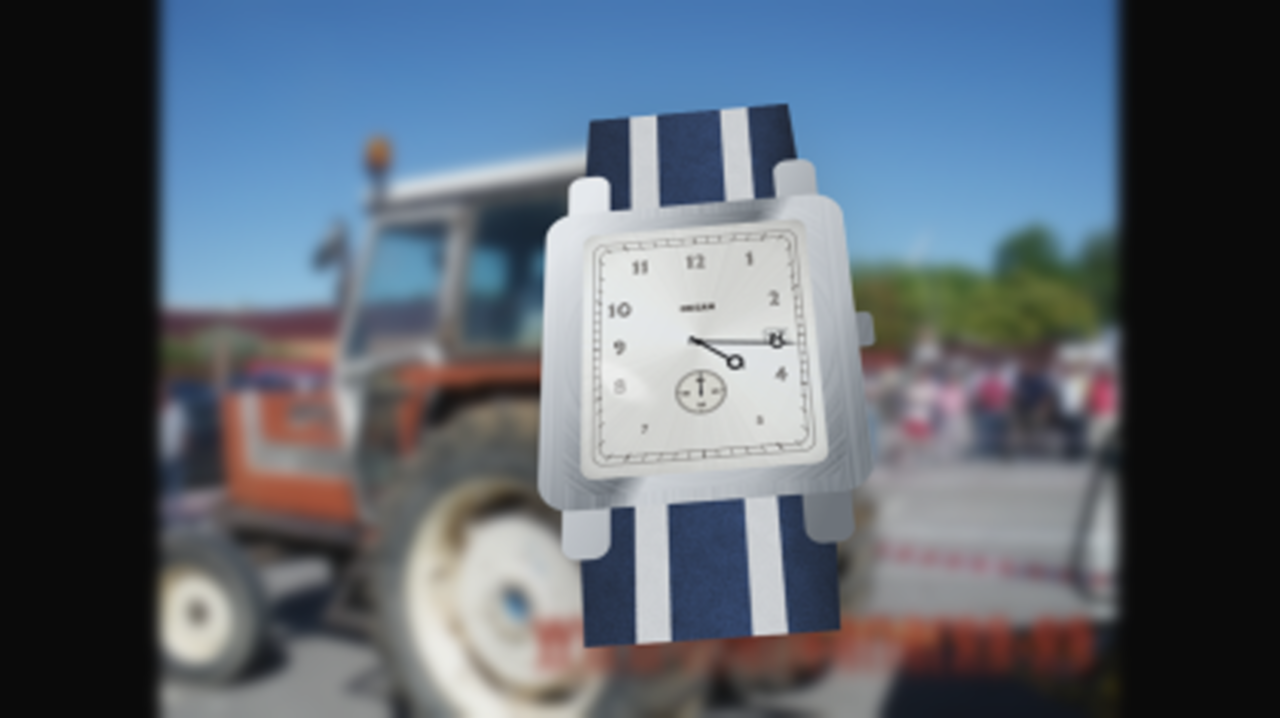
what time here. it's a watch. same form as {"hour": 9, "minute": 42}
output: {"hour": 4, "minute": 16}
